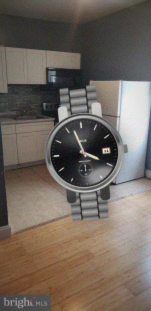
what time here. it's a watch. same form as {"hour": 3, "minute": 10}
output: {"hour": 3, "minute": 57}
